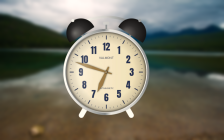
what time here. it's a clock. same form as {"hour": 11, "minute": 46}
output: {"hour": 6, "minute": 48}
